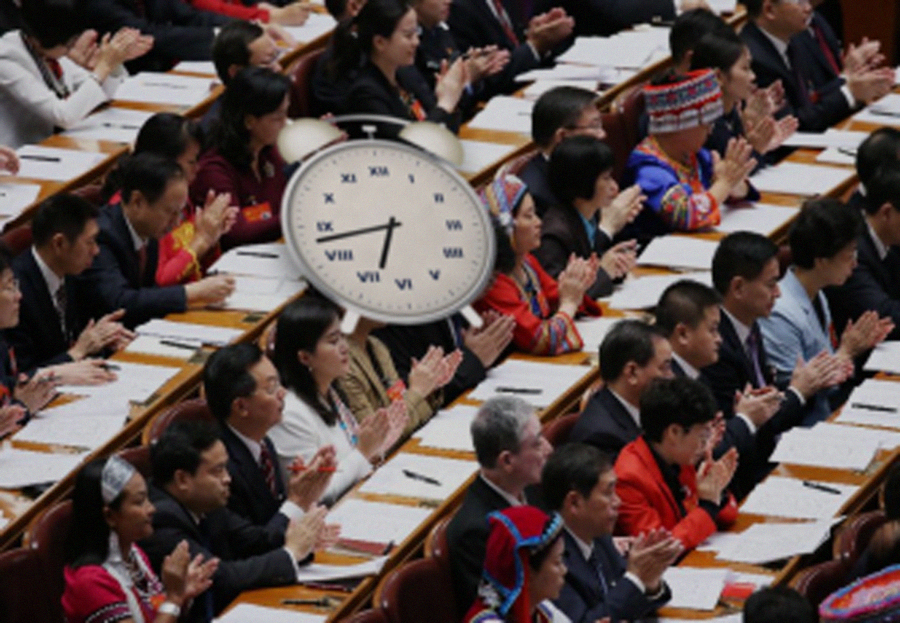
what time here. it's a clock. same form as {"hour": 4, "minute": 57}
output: {"hour": 6, "minute": 43}
